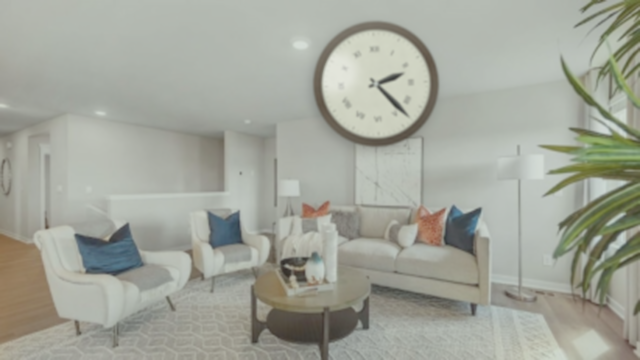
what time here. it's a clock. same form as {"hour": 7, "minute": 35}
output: {"hour": 2, "minute": 23}
